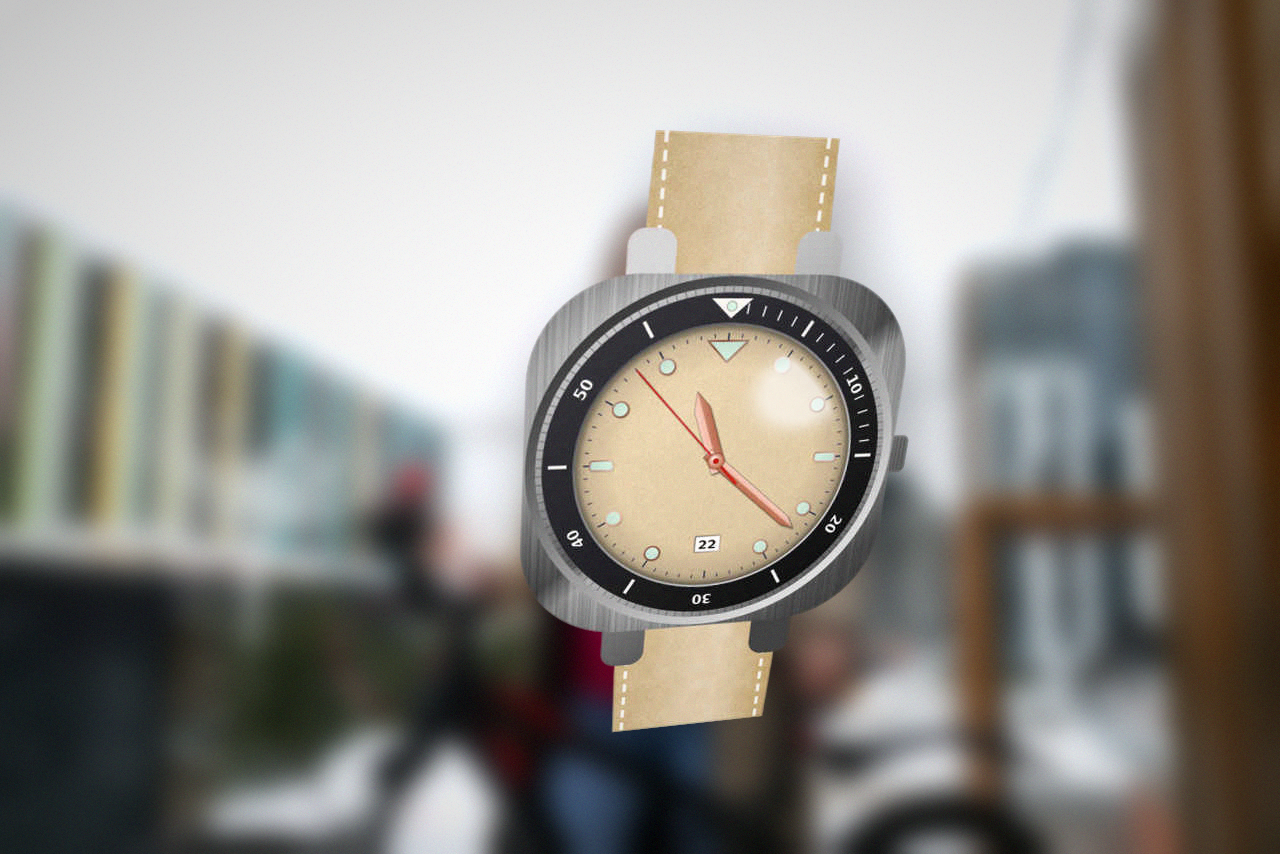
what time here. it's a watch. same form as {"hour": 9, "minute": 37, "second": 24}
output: {"hour": 11, "minute": 21, "second": 53}
